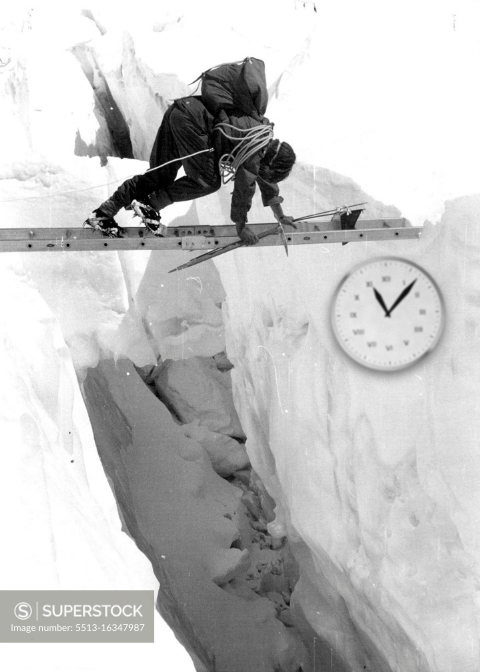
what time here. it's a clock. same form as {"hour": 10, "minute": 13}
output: {"hour": 11, "minute": 7}
